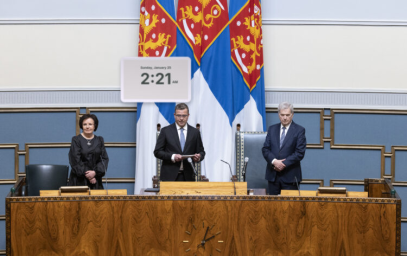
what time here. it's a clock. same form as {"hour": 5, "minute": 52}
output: {"hour": 2, "minute": 21}
